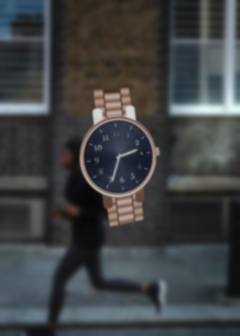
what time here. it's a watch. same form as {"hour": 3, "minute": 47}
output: {"hour": 2, "minute": 34}
